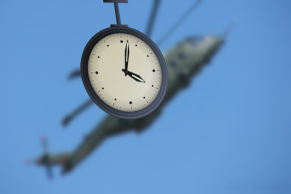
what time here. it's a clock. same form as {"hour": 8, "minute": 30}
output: {"hour": 4, "minute": 2}
